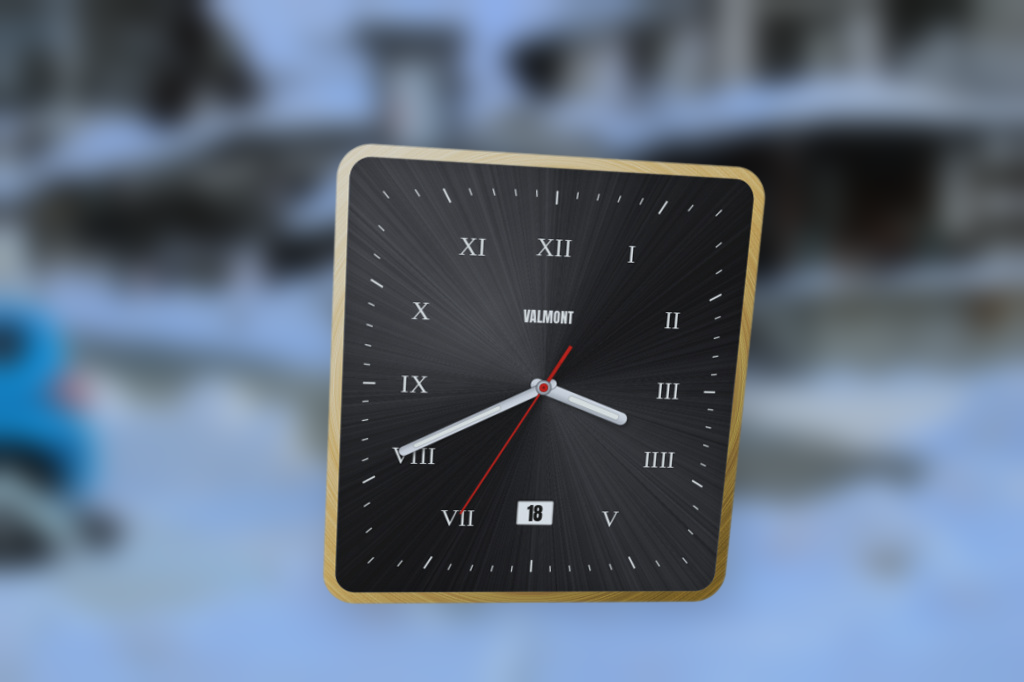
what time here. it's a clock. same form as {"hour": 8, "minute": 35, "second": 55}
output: {"hour": 3, "minute": 40, "second": 35}
